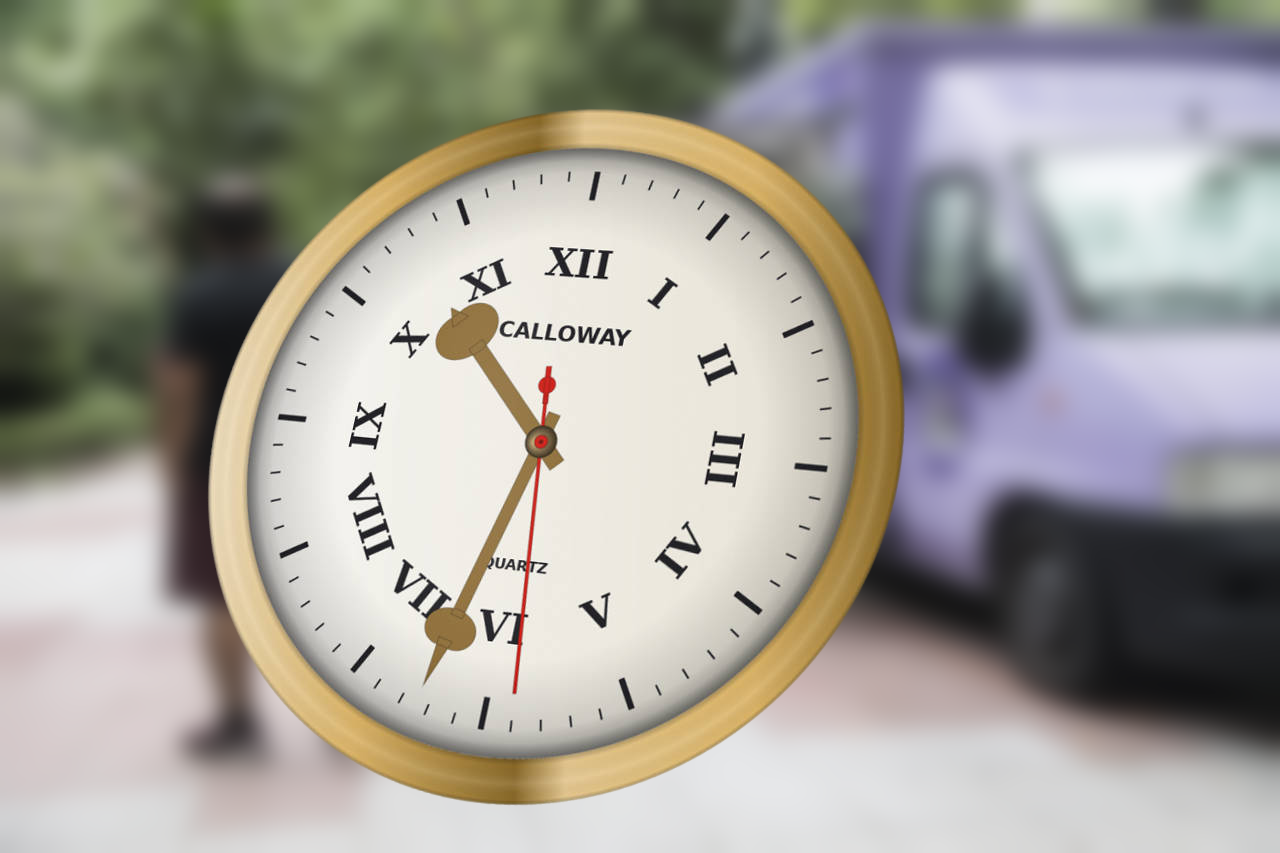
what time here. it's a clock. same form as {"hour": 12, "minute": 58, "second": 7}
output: {"hour": 10, "minute": 32, "second": 29}
